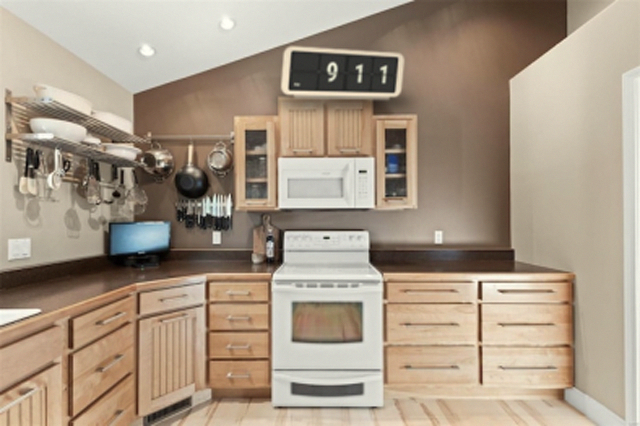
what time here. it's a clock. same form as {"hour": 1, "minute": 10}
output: {"hour": 9, "minute": 11}
